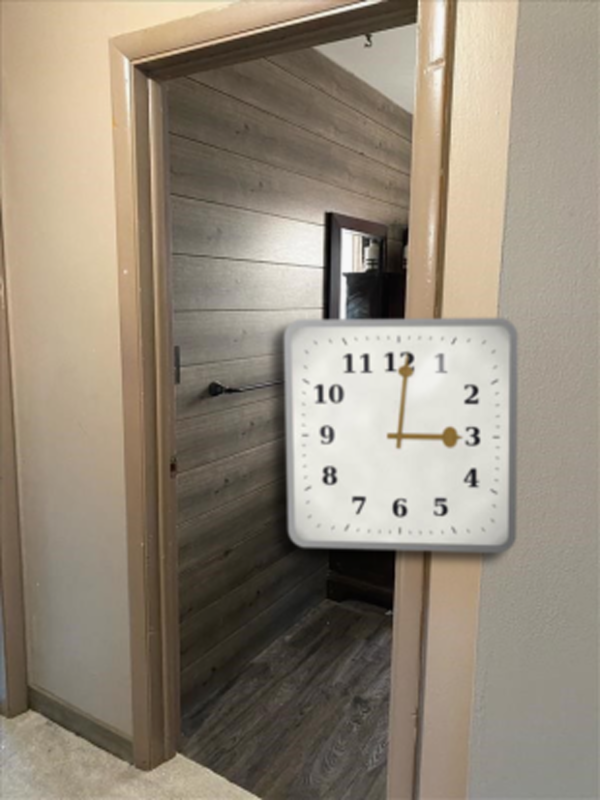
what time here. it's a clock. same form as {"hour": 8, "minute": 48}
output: {"hour": 3, "minute": 1}
